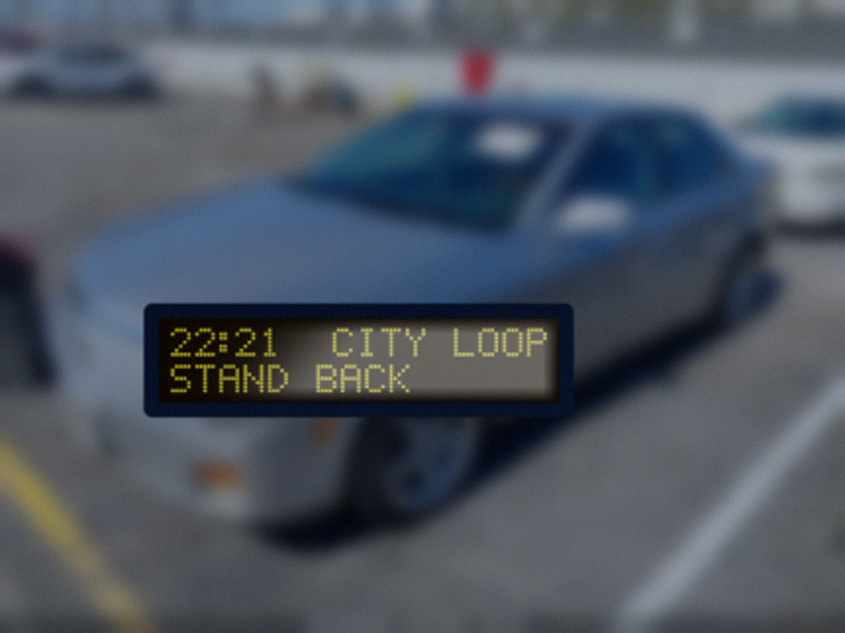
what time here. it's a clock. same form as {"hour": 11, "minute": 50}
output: {"hour": 22, "minute": 21}
